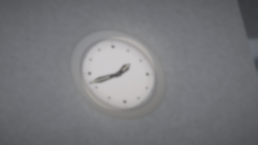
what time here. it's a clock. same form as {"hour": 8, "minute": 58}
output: {"hour": 1, "minute": 42}
